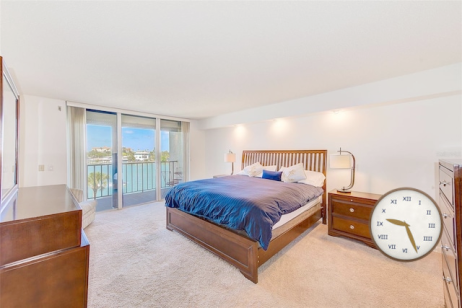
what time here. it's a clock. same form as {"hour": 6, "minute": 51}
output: {"hour": 9, "minute": 26}
